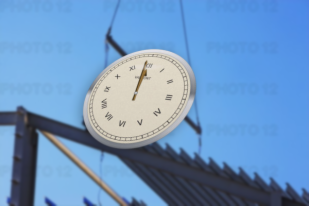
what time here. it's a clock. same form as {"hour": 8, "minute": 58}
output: {"hour": 11, "minute": 59}
